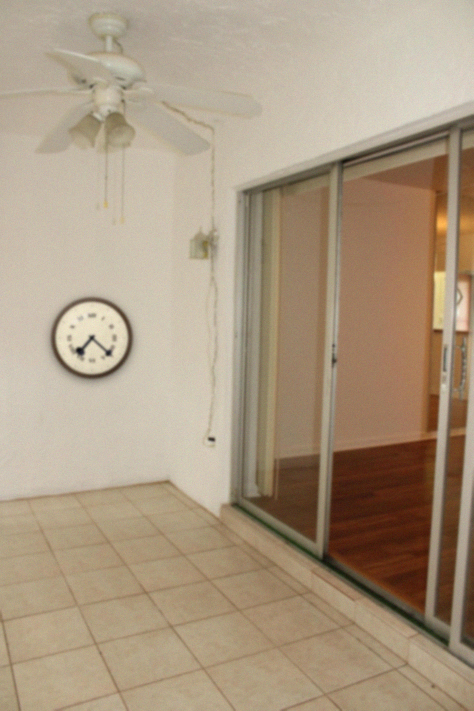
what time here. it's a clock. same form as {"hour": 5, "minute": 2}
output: {"hour": 7, "minute": 22}
